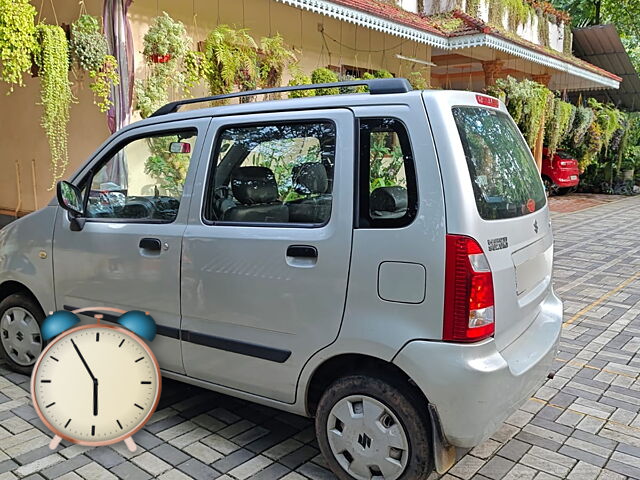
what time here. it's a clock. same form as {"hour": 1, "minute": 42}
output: {"hour": 5, "minute": 55}
